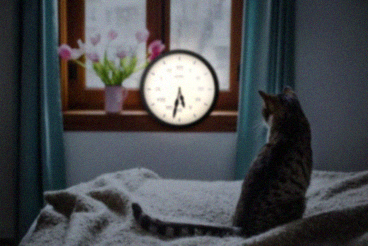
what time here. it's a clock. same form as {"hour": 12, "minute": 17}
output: {"hour": 5, "minute": 32}
